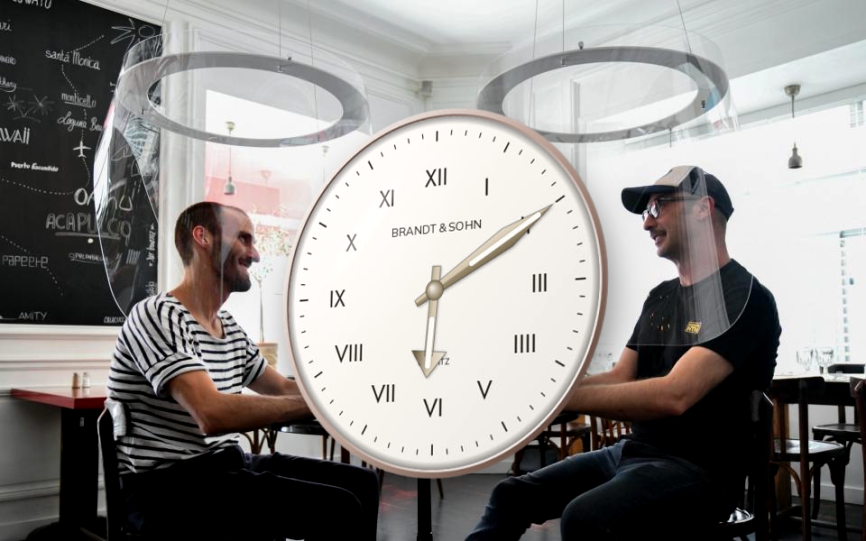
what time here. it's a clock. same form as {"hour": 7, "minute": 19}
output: {"hour": 6, "minute": 10}
